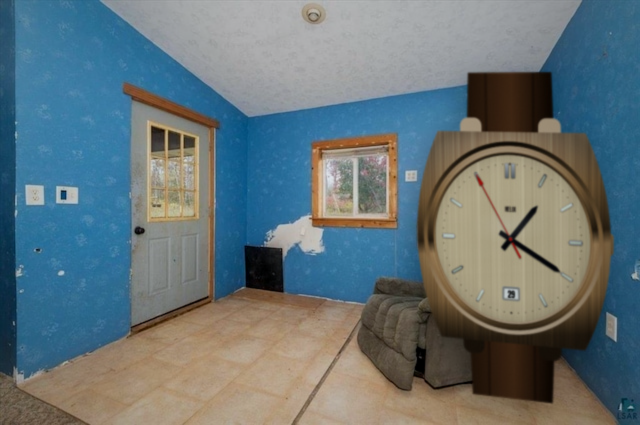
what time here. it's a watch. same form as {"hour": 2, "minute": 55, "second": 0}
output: {"hour": 1, "minute": 19, "second": 55}
